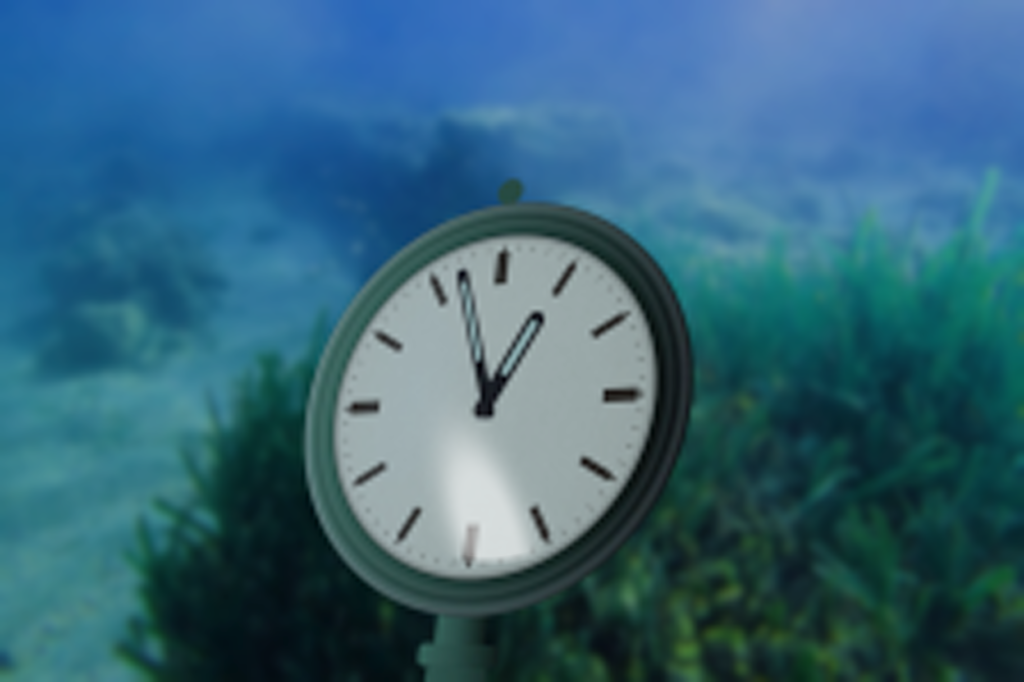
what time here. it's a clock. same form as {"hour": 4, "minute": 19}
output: {"hour": 12, "minute": 57}
